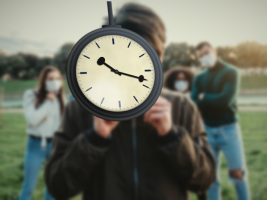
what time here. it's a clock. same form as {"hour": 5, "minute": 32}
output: {"hour": 10, "minute": 18}
